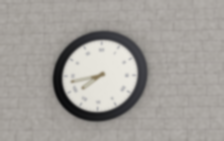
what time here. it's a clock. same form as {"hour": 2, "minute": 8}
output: {"hour": 7, "minute": 43}
